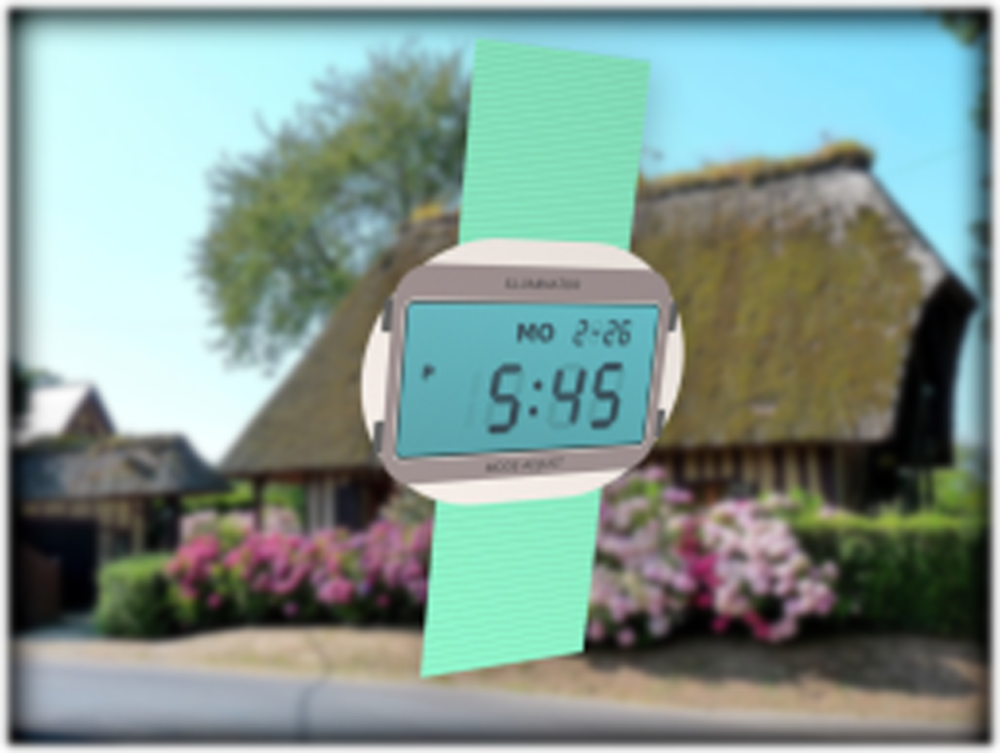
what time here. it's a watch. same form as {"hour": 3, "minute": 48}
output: {"hour": 5, "minute": 45}
